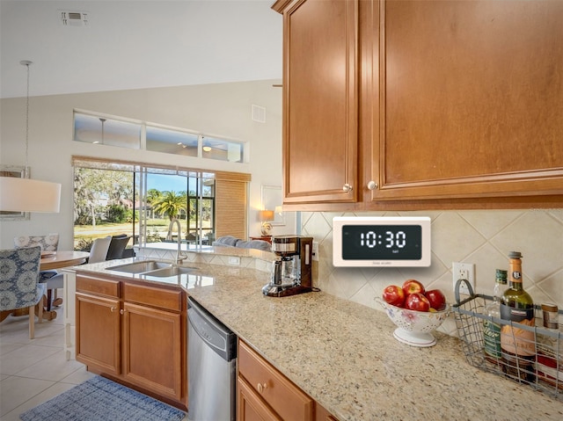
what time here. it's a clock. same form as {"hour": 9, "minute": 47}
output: {"hour": 10, "minute": 30}
